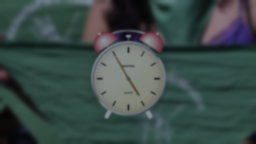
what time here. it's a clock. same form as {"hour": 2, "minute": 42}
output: {"hour": 4, "minute": 55}
